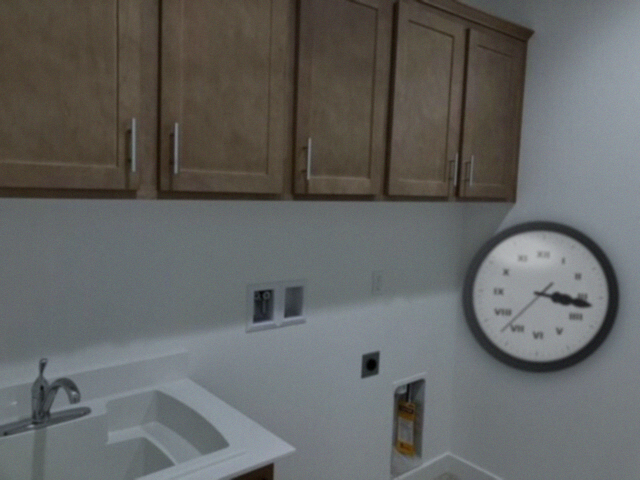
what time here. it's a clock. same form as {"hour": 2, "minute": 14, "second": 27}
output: {"hour": 3, "minute": 16, "second": 37}
